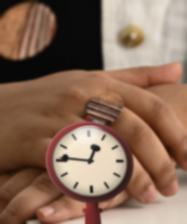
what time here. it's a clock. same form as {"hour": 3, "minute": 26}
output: {"hour": 12, "minute": 46}
